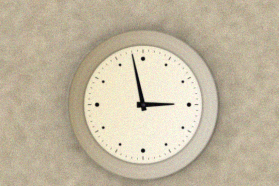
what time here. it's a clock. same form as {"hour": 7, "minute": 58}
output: {"hour": 2, "minute": 58}
